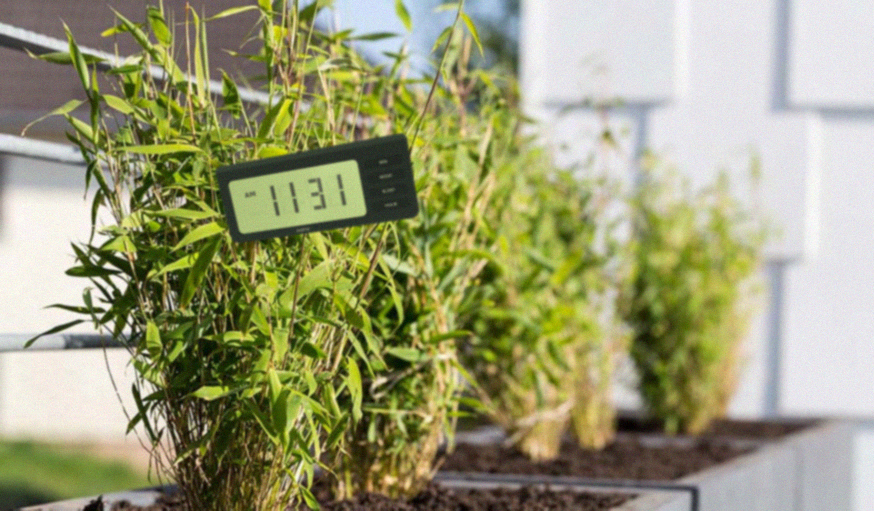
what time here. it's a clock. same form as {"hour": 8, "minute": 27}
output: {"hour": 11, "minute": 31}
